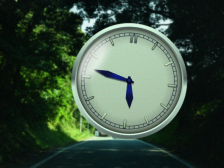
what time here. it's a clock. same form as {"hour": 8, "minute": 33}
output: {"hour": 5, "minute": 47}
